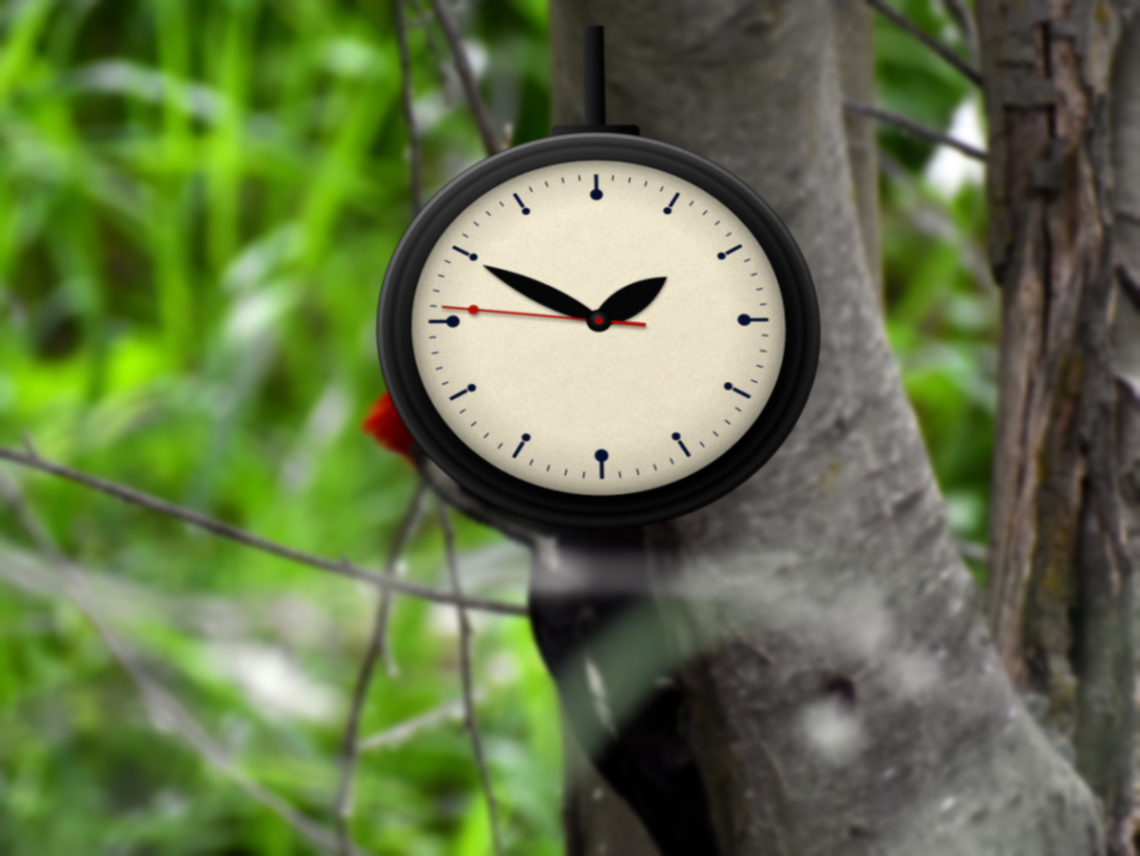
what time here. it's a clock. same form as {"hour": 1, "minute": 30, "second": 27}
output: {"hour": 1, "minute": 49, "second": 46}
